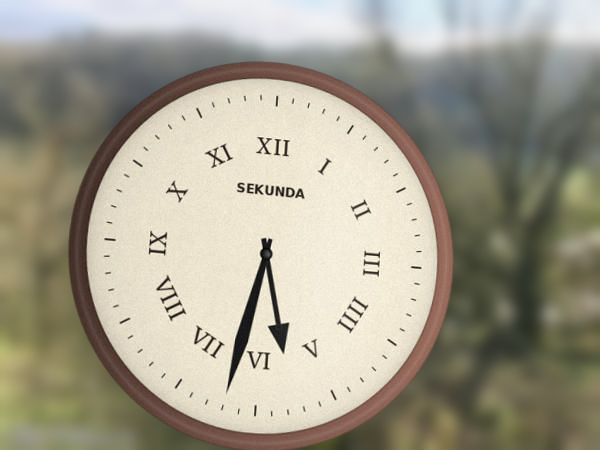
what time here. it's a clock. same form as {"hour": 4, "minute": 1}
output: {"hour": 5, "minute": 32}
